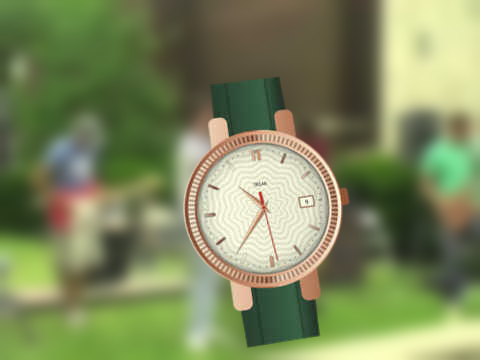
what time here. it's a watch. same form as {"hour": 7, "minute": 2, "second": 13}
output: {"hour": 10, "minute": 36, "second": 29}
